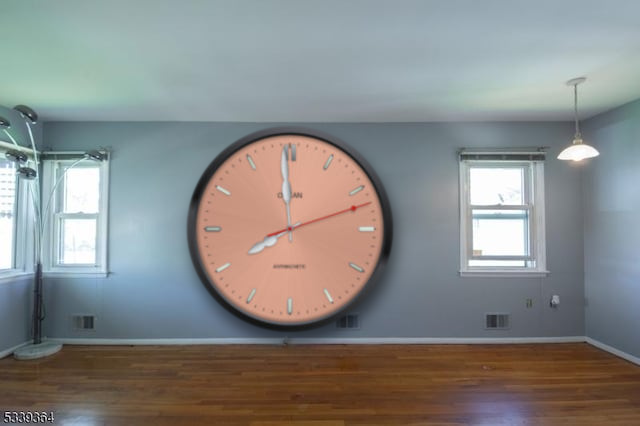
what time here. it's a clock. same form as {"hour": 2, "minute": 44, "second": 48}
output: {"hour": 7, "minute": 59, "second": 12}
